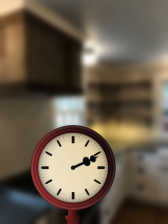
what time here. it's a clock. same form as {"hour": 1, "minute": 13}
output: {"hour": 2, "minute": 11}
